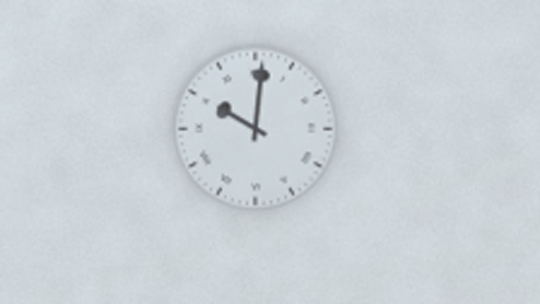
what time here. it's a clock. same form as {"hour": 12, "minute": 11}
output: {"hour": 10, "minute": 1}
